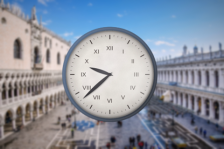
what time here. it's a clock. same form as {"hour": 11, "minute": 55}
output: {"hour": 9, "minute": 38}
